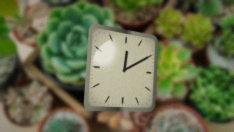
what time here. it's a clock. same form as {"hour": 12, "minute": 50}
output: {"hour": 12, "minute": 10}
